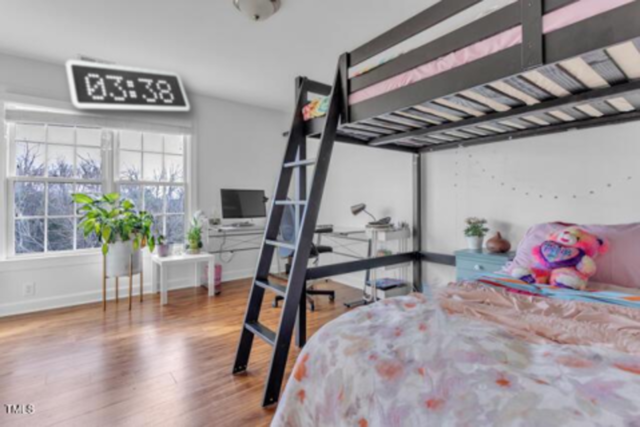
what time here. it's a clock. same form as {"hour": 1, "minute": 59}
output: {"hour": 3, "minute": 38}
